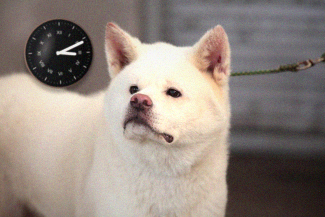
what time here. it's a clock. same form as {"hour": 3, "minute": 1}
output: {"hour": 3, "minute": 11}
